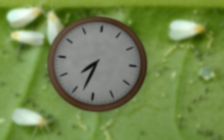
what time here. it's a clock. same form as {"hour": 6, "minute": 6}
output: {"hour": 7, "minute": 33}
